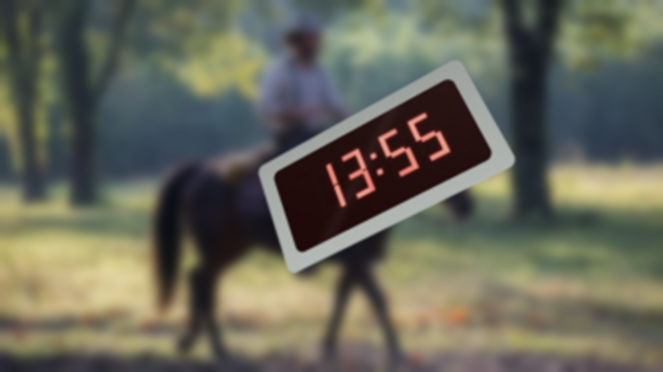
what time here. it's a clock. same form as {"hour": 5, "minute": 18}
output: {"hour": 13, "minute": 55}
